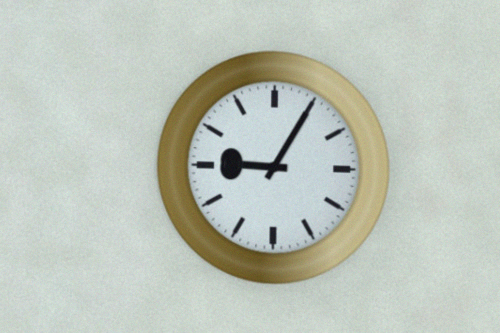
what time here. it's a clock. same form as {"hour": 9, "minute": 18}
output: {"hour": 9, "minute": 5}
